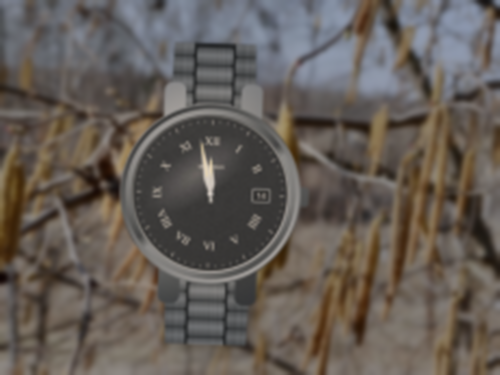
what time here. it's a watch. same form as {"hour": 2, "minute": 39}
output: {"hour": 11, "minute": 58}
